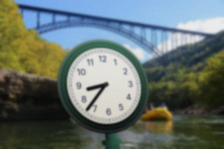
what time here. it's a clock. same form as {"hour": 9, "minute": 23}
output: {"hour": 8, "minute": 37}
